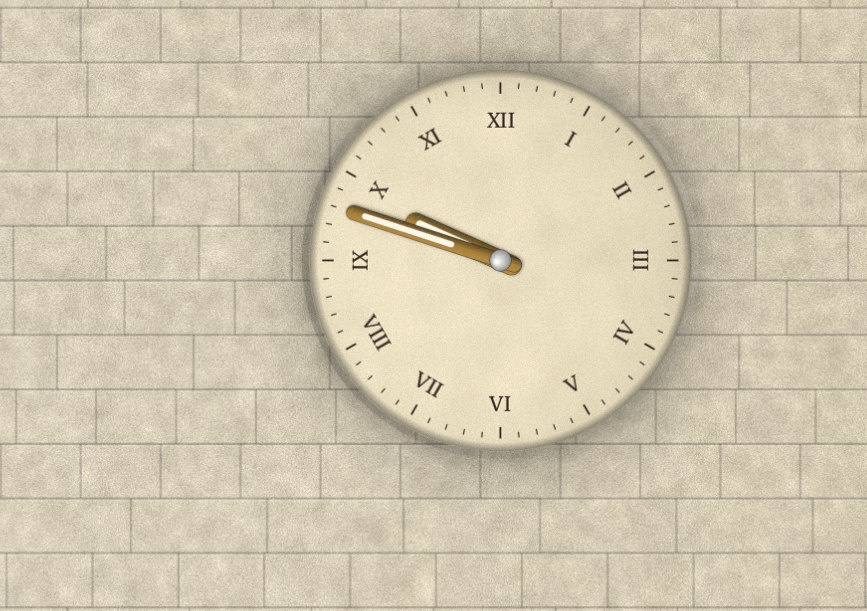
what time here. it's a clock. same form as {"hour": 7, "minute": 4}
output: {"hour": 9, "minute": 48}
